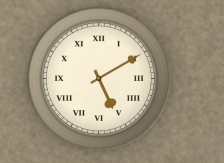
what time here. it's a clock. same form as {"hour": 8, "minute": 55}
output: {"hour": 5, "minute": 10}
